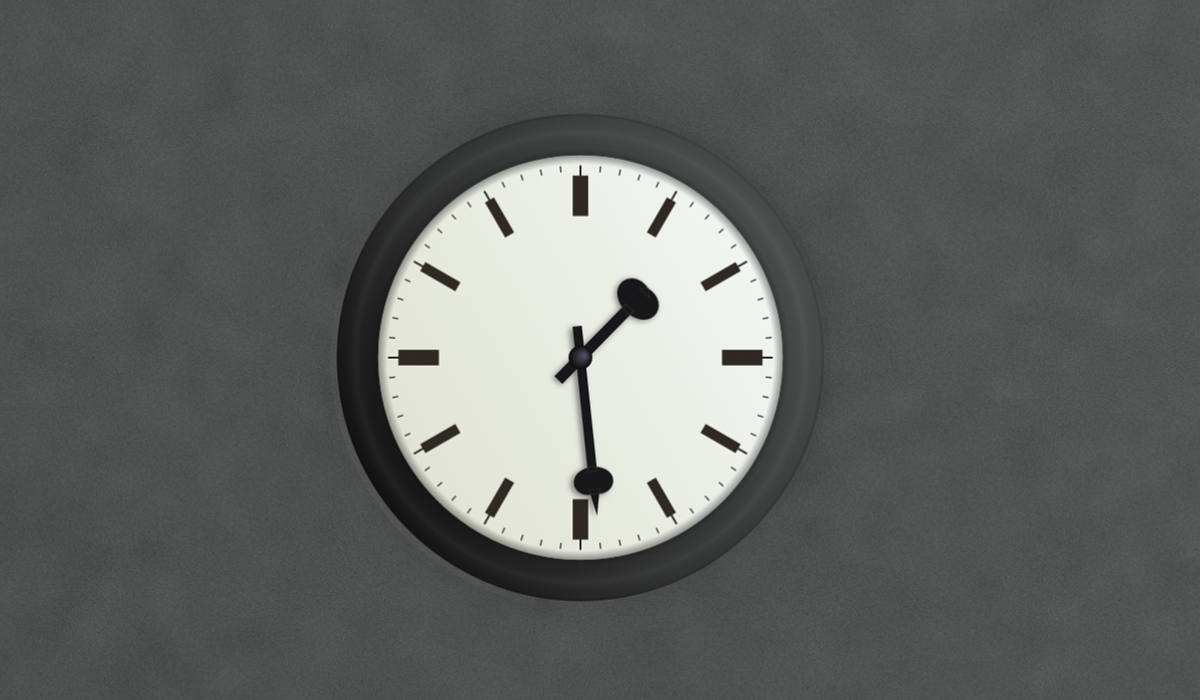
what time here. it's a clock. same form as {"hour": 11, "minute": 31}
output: {"hour": 1, "minute": 29}
